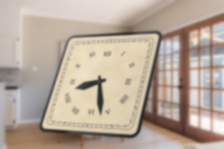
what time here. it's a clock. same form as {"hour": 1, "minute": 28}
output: {"hour": 8, "minute": 27}
